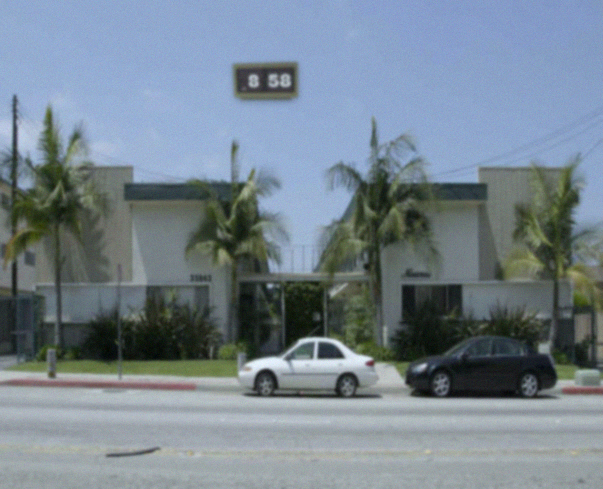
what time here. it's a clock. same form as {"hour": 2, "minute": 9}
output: {"hour": 8, "minute": 58}
